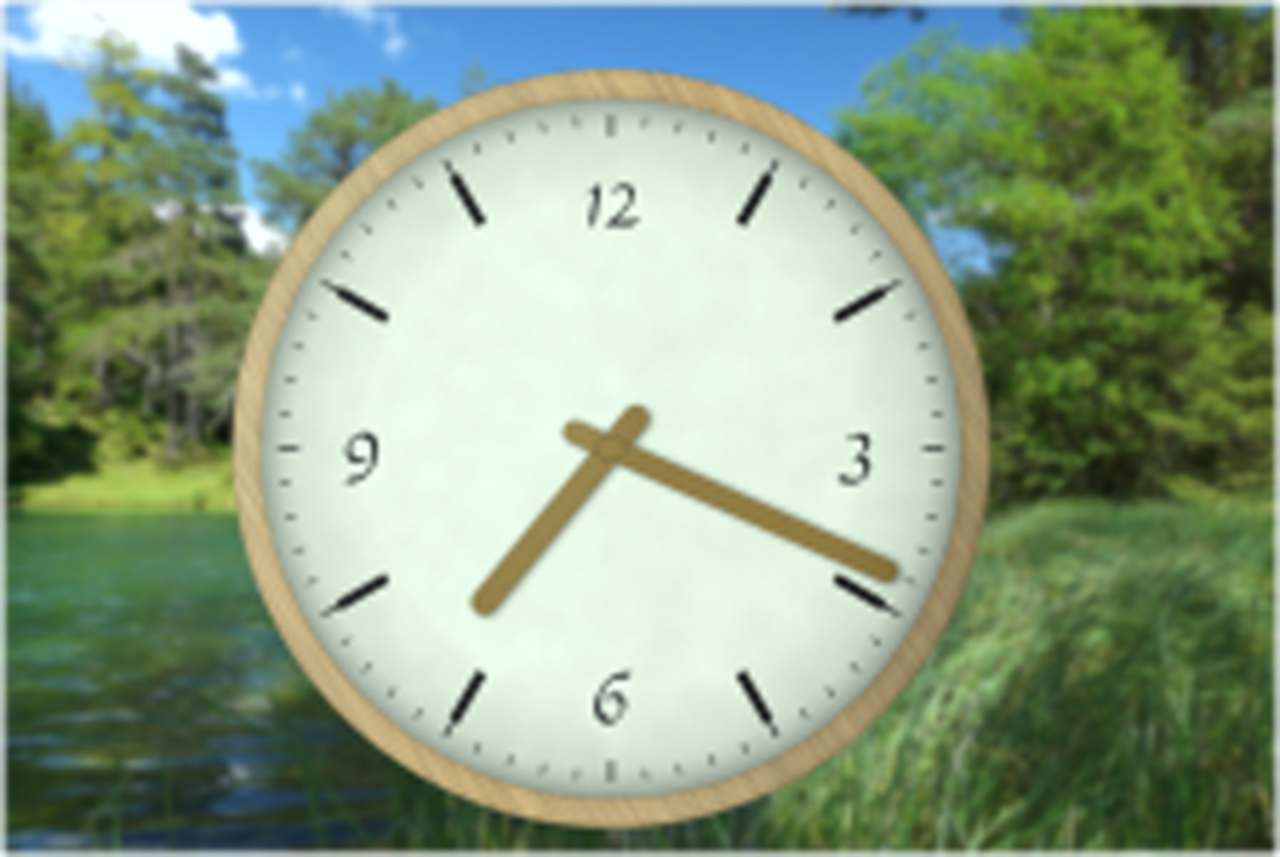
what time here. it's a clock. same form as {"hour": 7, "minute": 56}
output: {"hour": 7, "minute": 19}
